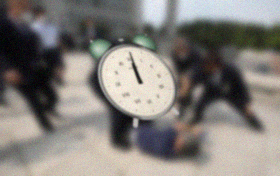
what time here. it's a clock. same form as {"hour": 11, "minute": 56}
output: {"hour": 12, "minute": 1}
